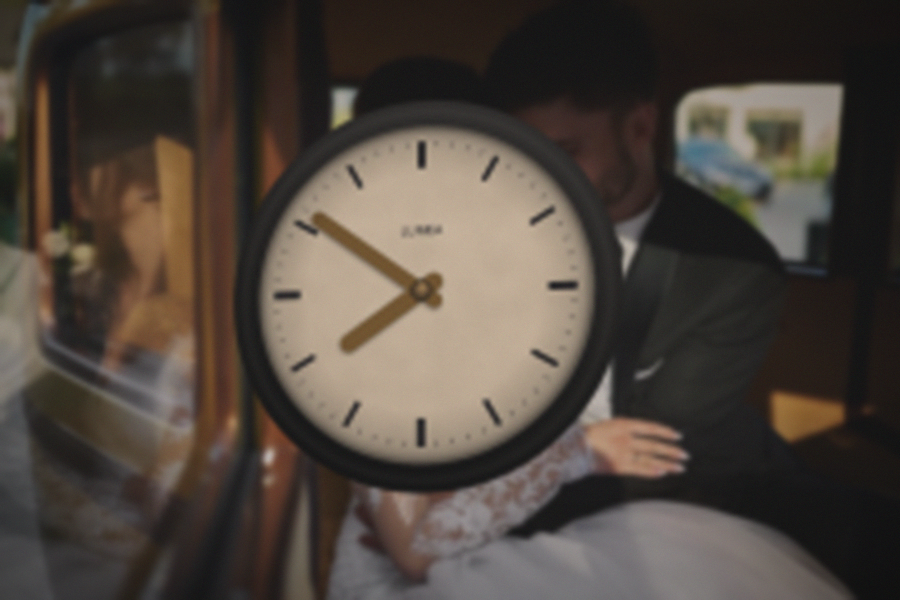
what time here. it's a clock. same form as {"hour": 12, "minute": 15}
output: {"hour": 7, "minute": 51}
